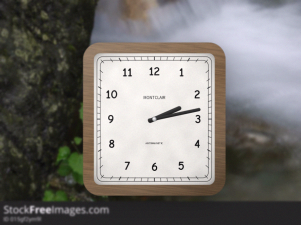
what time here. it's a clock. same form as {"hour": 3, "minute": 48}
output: {"hour": 2, "minute": 13}
